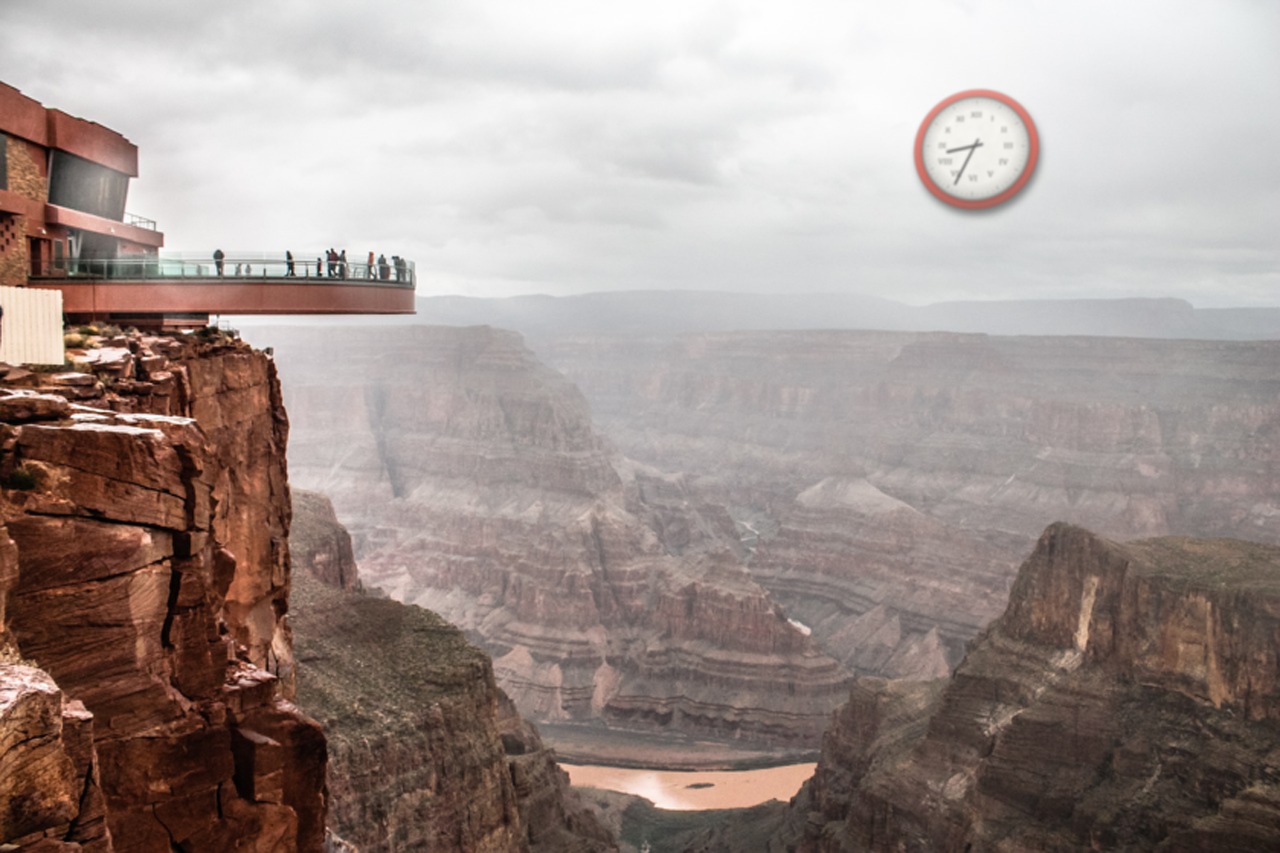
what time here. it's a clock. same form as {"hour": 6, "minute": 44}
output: {"hour": 8, "minute": 34}
